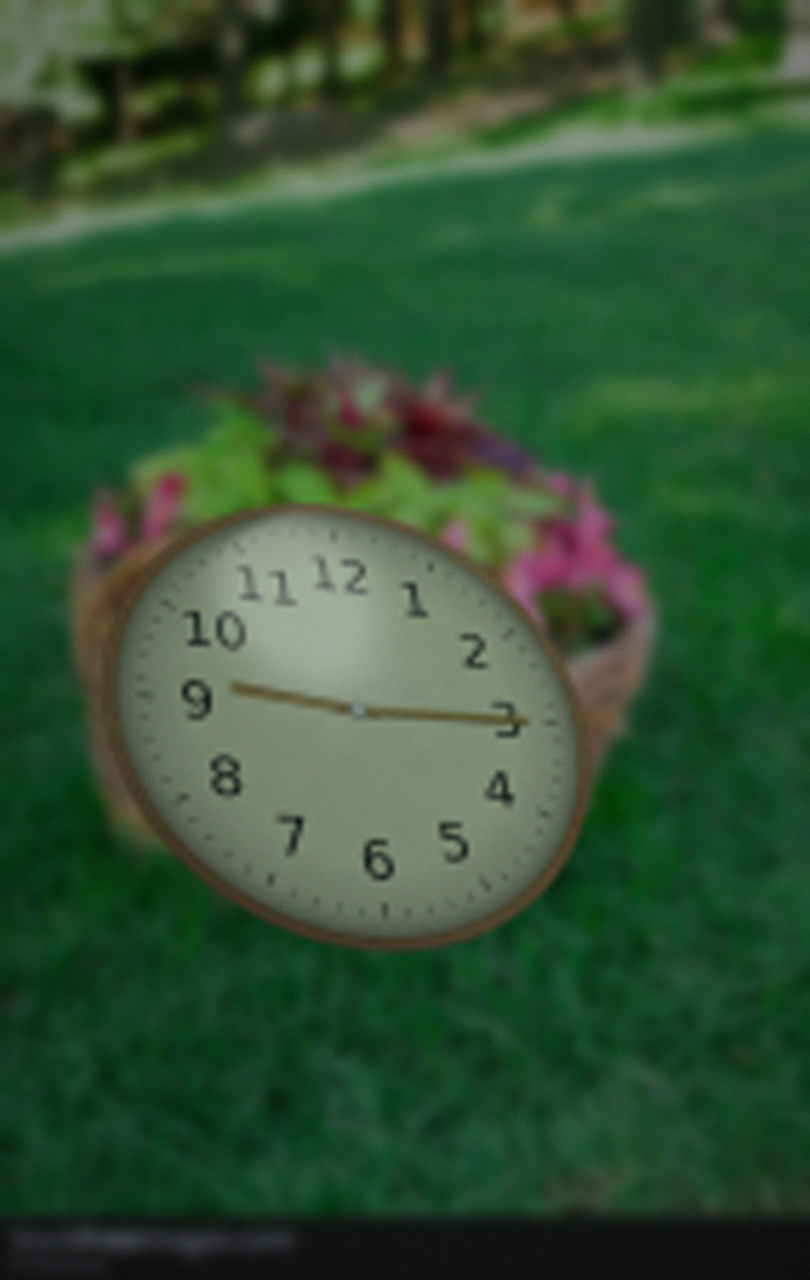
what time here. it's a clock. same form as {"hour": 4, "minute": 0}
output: {"hour": 9, "minute": 15}
